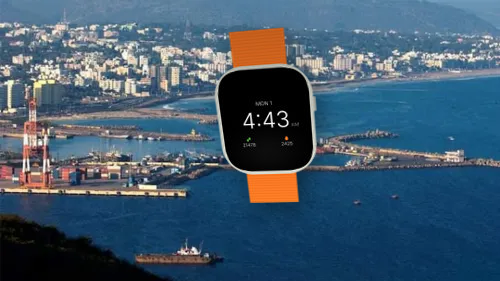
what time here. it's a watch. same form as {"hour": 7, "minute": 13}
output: {"hour": 4, "minute": 43}
